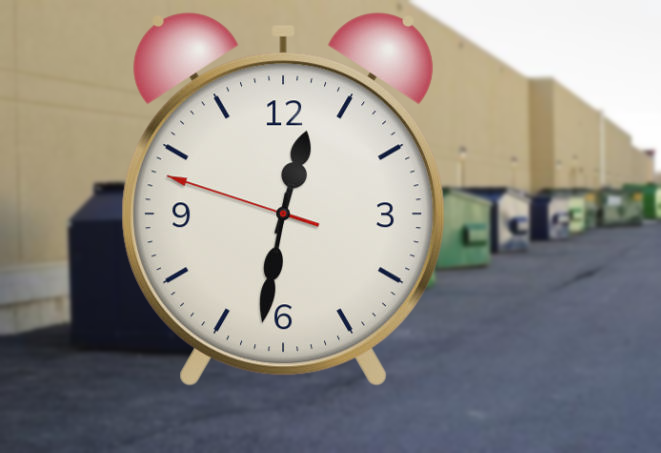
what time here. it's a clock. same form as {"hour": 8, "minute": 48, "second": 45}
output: {"hour": 12, "minute": 31, "second": 48}
